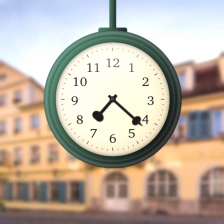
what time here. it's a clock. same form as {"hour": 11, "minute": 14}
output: {"hour": 7, "minute": 22}
